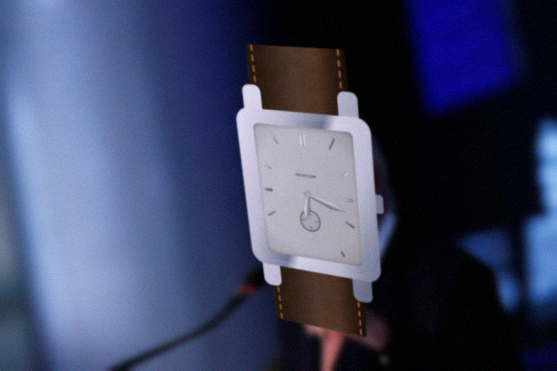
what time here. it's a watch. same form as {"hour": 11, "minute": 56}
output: {"hour": 6, "minute": 18}
